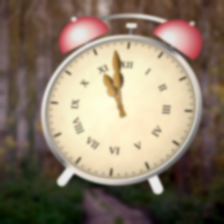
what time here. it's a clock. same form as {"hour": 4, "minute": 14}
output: {"hour": 10, "minute": 58}
